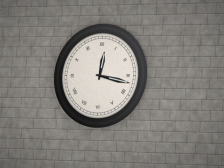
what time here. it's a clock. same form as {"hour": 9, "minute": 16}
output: {"hour": 12, "minute": 17}
